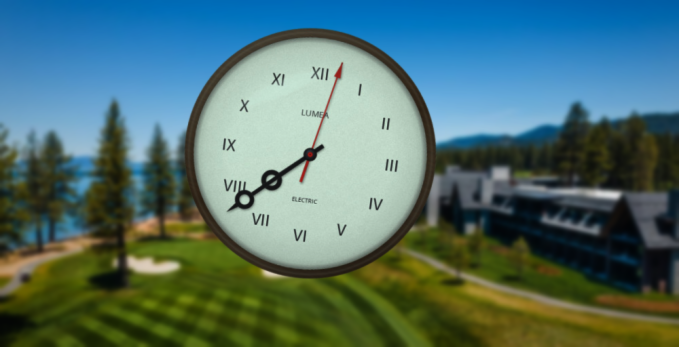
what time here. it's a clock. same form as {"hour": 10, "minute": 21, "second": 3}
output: {"hour": 7, "minute": 38, "second": 2}
